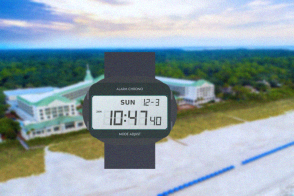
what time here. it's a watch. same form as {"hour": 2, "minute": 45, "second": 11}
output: {"hour": 10, "minute": 47, "second": 40}
